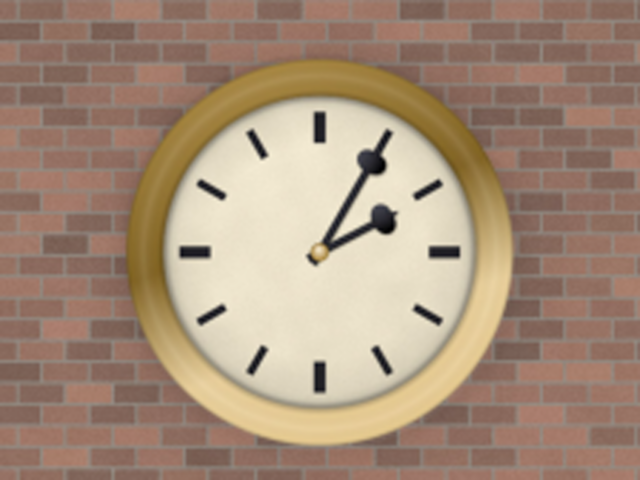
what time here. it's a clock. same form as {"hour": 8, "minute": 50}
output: {"hour": 2, "minute": 5}
